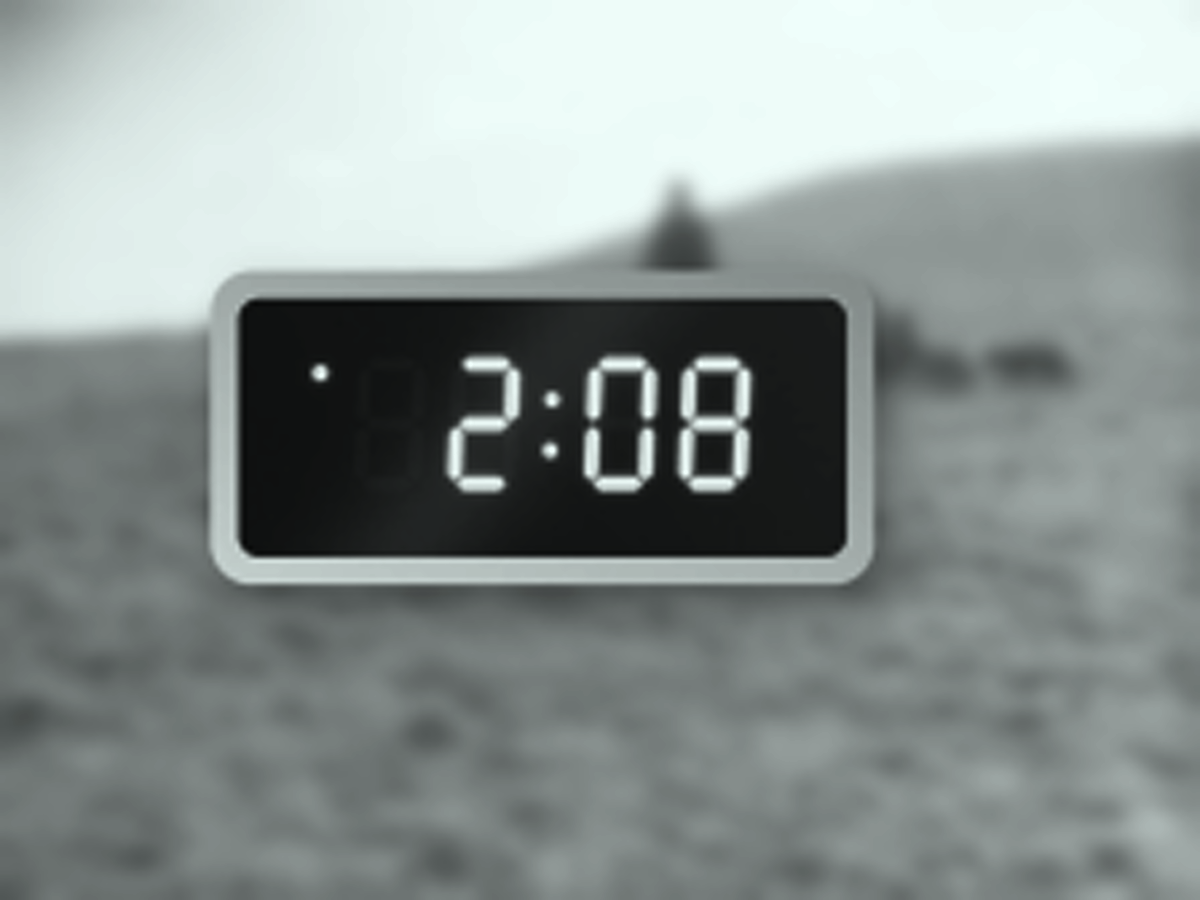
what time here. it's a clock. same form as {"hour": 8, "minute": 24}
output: {"hour": 2, "minute": 8}
